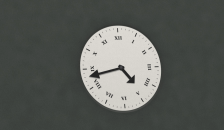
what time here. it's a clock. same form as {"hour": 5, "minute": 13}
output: {"hour": 4, "minute": 43}
